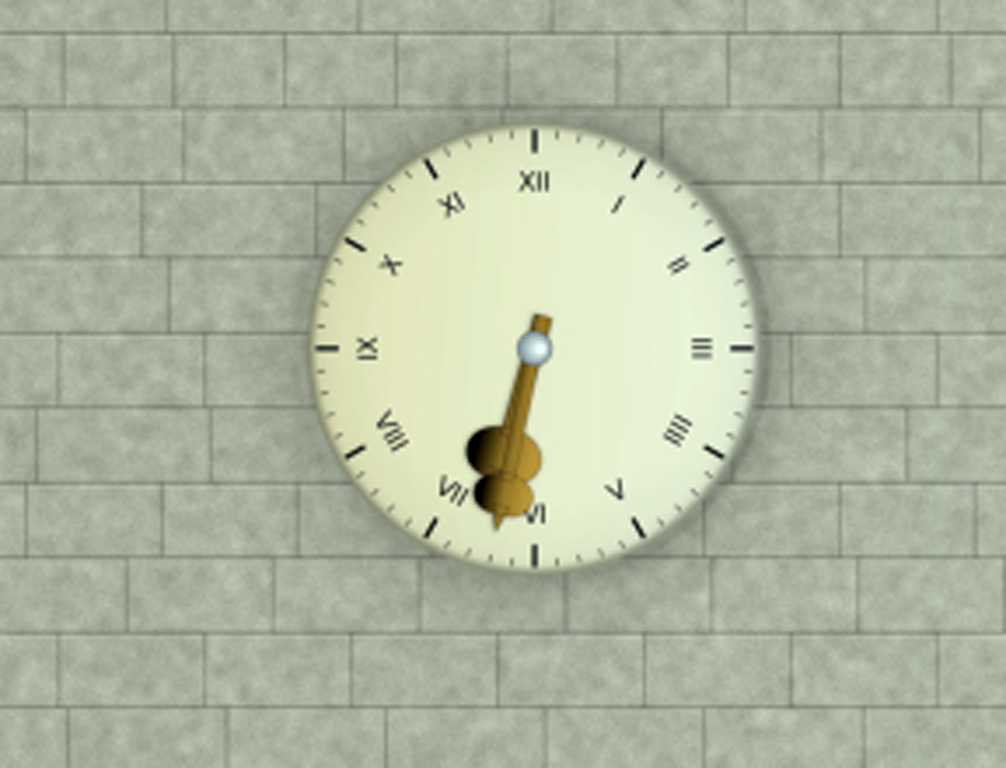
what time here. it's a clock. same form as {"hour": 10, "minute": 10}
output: {"hour": 6, "minute": 32}
